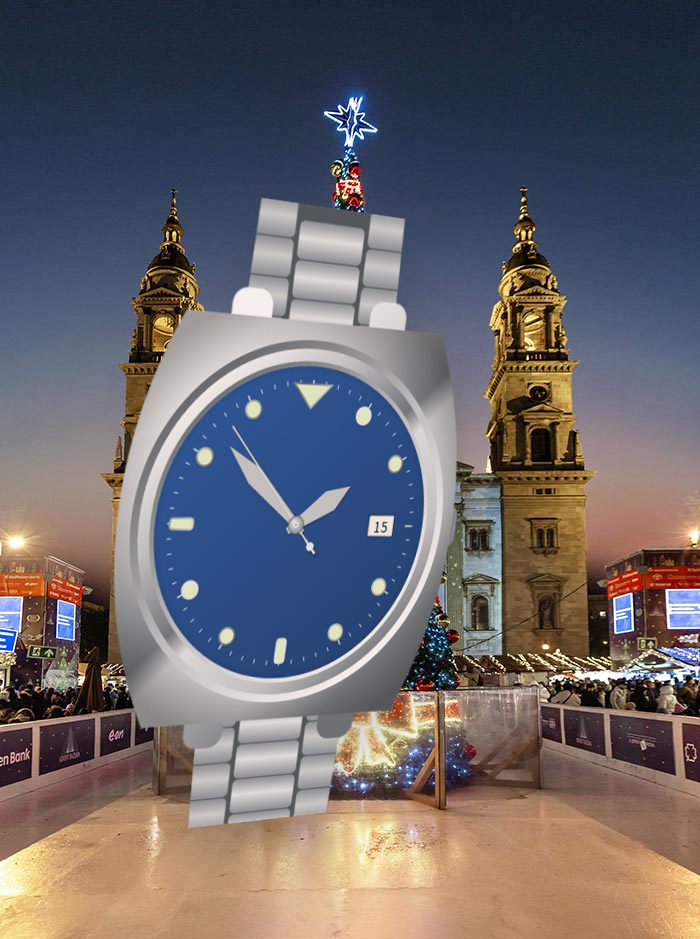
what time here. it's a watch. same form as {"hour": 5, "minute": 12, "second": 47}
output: {"hour": 1, "minute": 51, "second": 53}
